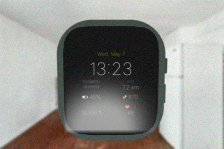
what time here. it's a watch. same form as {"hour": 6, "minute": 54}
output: {"hour": 13, "minute": 23}
